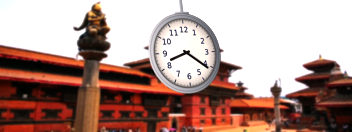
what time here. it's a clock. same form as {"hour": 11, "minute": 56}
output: {"hour": 8, "minute": 21}
